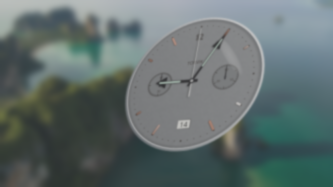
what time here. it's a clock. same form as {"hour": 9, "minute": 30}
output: {"hour": 9, "minute": 5}
